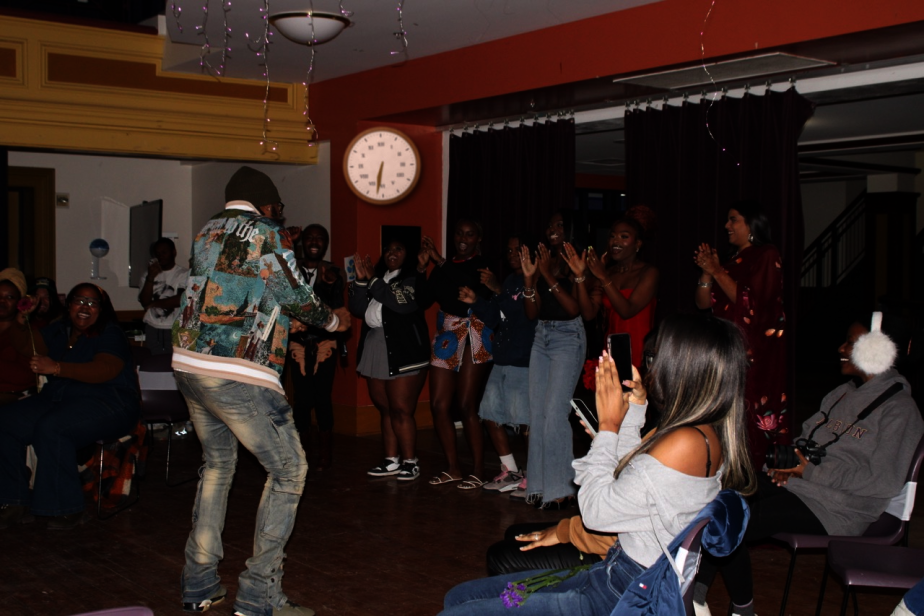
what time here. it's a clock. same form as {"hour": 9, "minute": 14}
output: {"hour": 6, "minute": 32}
